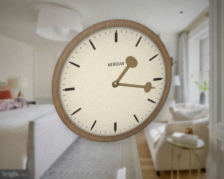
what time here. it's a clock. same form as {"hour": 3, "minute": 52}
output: {"hour": 1, "minute": 17}
